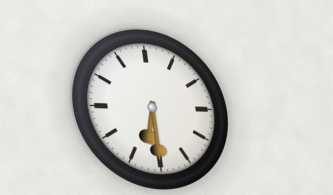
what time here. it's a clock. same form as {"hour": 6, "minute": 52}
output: {"hour": 6, "minute": 30}
